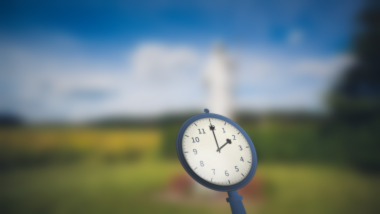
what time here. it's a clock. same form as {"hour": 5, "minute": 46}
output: {"hour": 2, "minute": 0}
